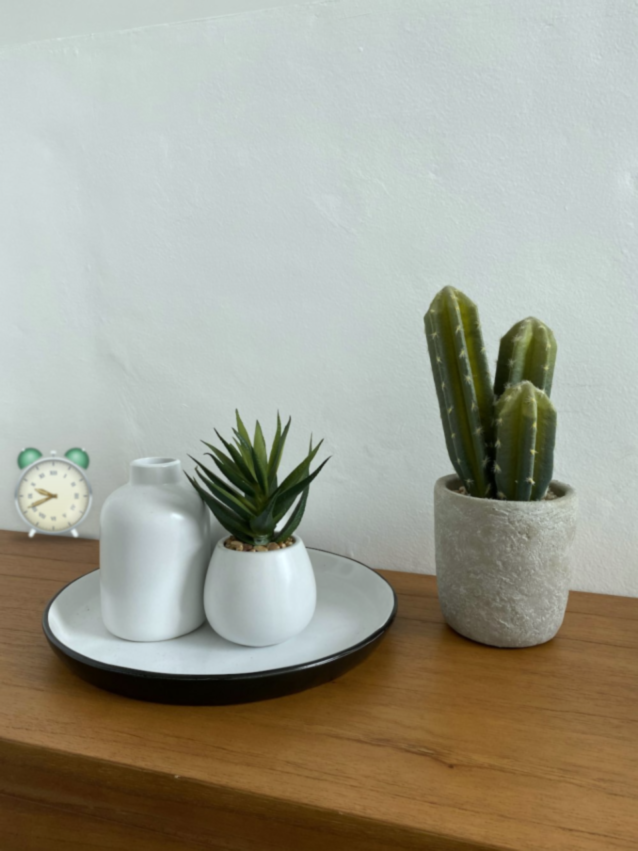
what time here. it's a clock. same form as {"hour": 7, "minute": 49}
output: {"hour": 9, "minute": 41}
